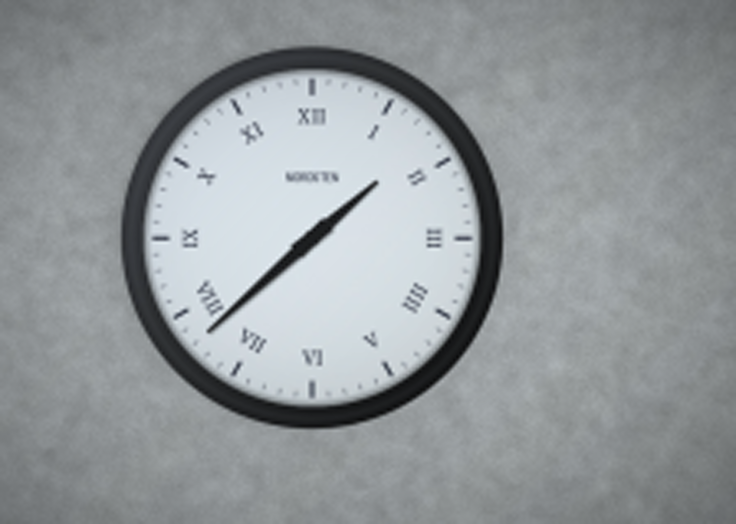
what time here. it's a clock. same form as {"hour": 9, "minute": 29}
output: {"hour": 1, "minute": 38}
